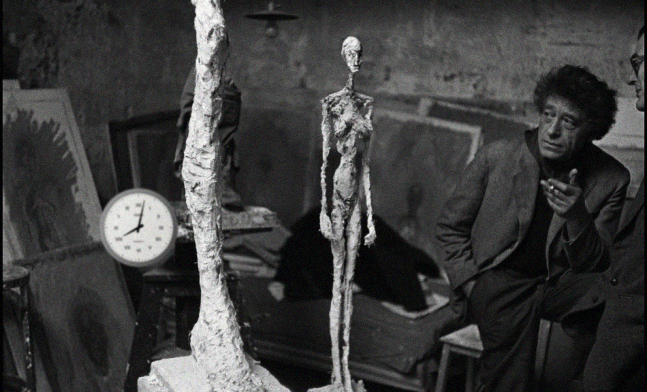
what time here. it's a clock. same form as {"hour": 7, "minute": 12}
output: {"hour": 8, "minute": 2}
